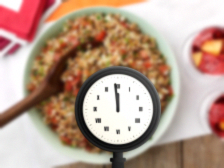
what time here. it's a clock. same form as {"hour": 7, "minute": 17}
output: {"hour": 11, "minute": 59}
